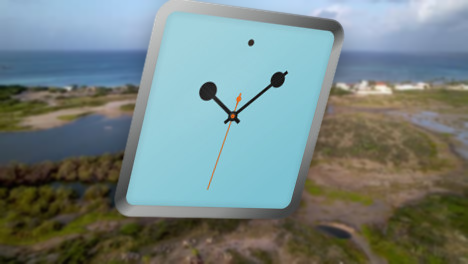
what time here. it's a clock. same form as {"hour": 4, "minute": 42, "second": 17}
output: {"hour": 10, "minute": 7, "second": 31}
